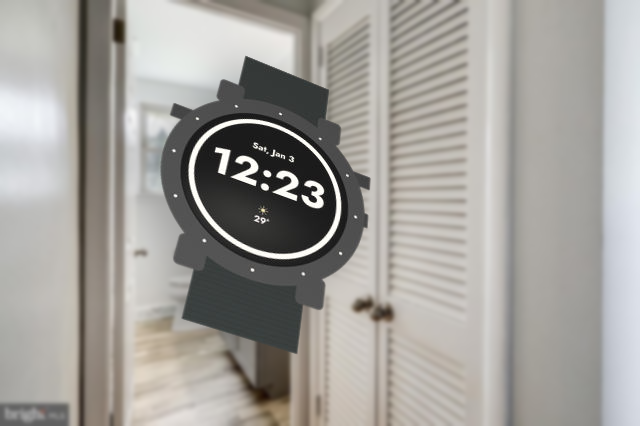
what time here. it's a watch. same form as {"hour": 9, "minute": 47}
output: {"hour": 12, "minute": 23}
